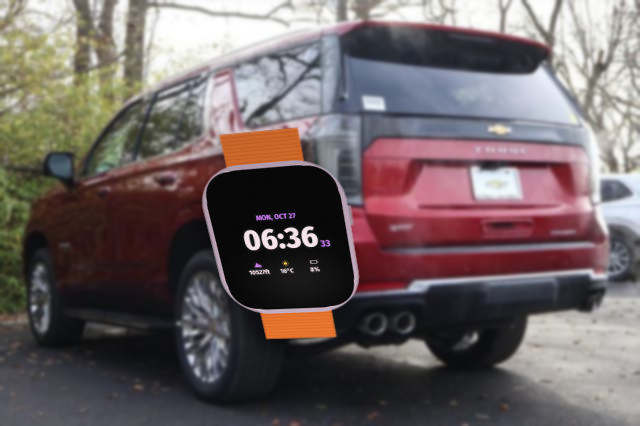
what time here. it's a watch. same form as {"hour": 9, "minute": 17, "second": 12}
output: {"hour": 6, "minute": 36, "second": 33}
